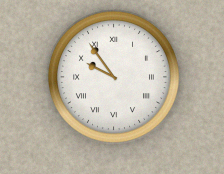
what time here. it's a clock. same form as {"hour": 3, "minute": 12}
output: {"hour": 9, "minute": 54}
